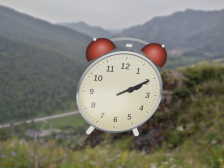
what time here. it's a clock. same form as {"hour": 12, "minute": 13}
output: {"hour": 2, "minute": 10}
